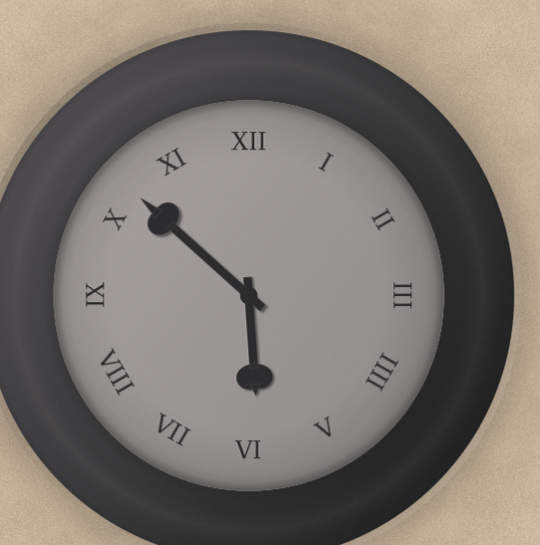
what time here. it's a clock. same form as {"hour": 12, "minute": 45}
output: {"hour": 5, "minute": 52}
